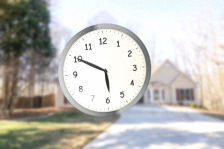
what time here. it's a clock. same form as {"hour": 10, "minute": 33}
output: {"hour": 5, "minute": 50}
